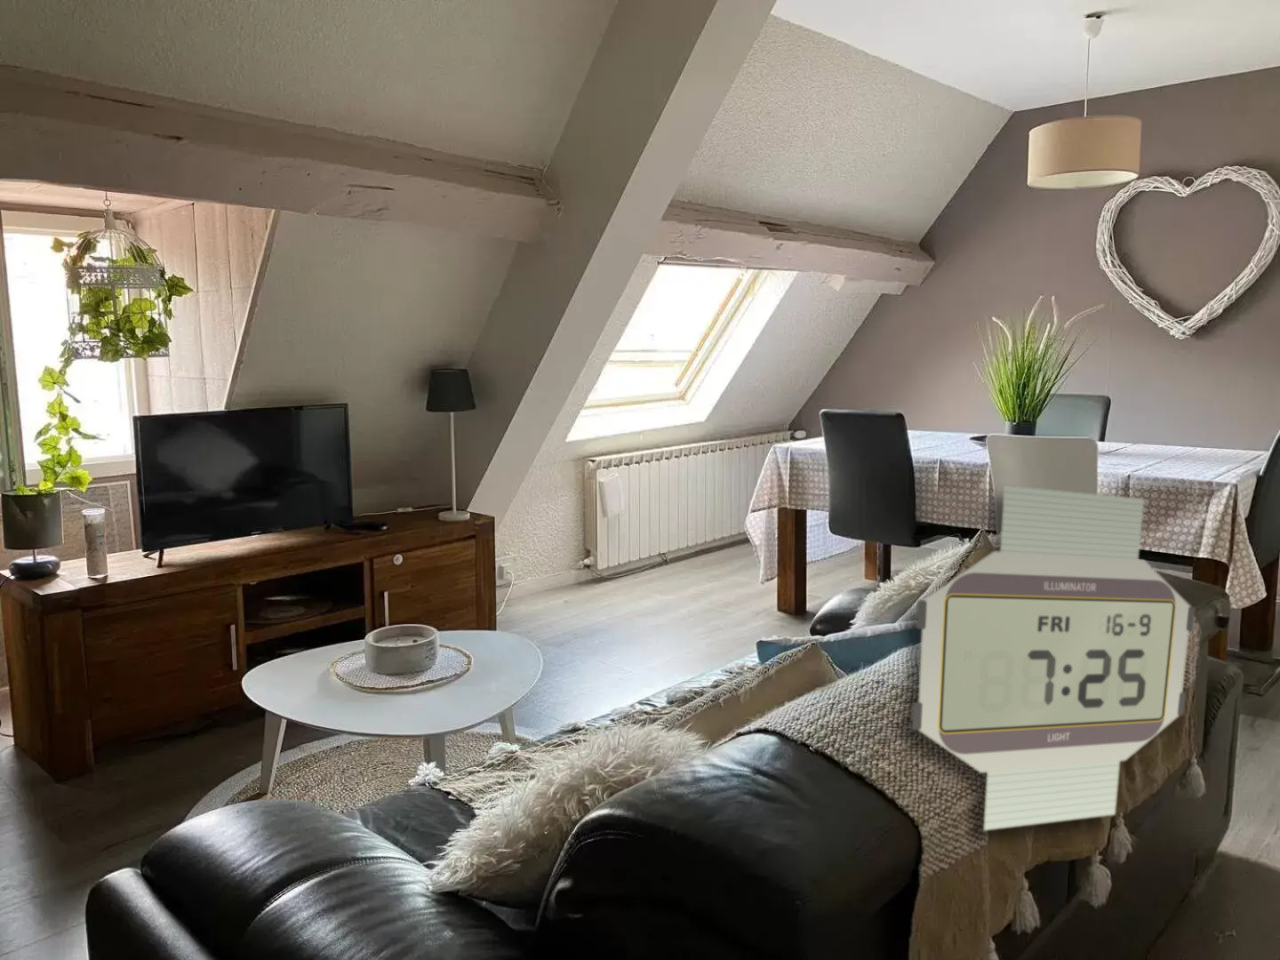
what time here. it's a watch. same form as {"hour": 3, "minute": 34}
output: {"hour": 7, "minute": 25}
